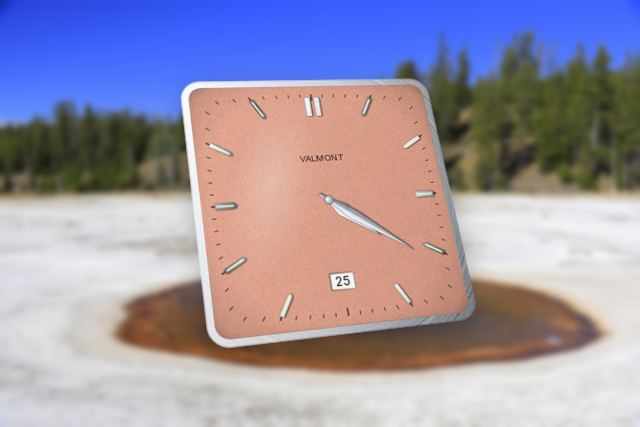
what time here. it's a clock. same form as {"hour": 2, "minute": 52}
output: {"hour": 4, "minute": 21}
